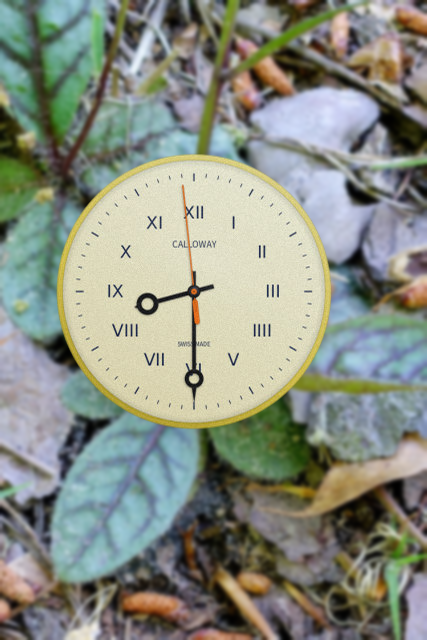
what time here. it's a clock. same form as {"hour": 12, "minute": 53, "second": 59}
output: {"hour": 8, "minute": 29, "second": 59}
